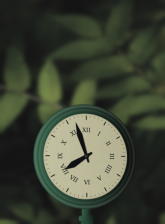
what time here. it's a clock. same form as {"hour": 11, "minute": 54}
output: {"hour": 7, "minute": 57}
